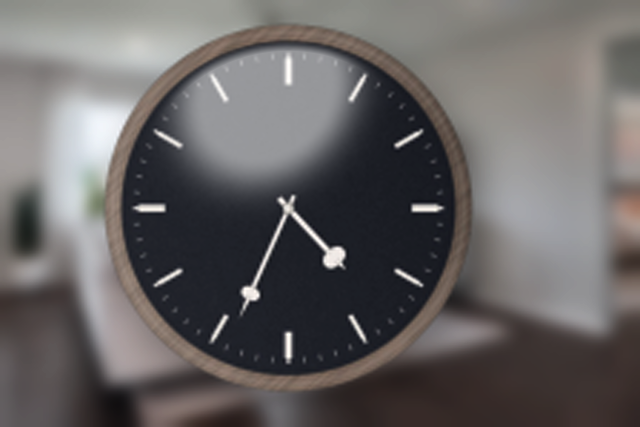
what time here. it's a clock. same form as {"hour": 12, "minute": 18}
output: {"hour": 4, "minute": 34}
